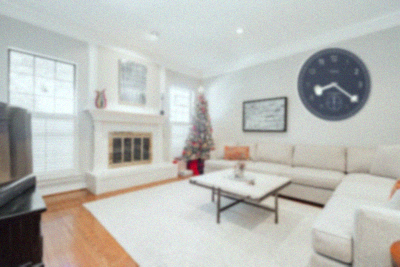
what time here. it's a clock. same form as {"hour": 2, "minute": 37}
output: {"hour": 8, "minute": 21}
